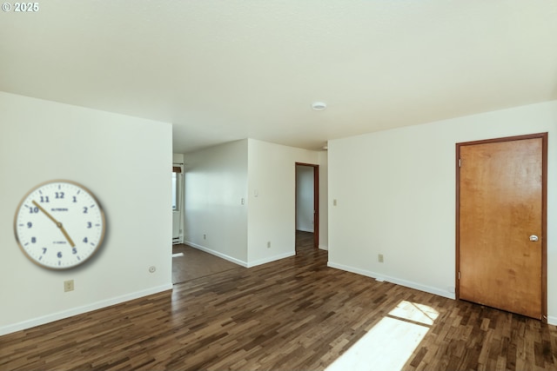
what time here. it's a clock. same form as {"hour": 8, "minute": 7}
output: {"hour": 4, "minute": 52}
